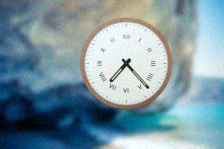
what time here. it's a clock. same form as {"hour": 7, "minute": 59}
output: {"hour": 7, "minute": 23}
